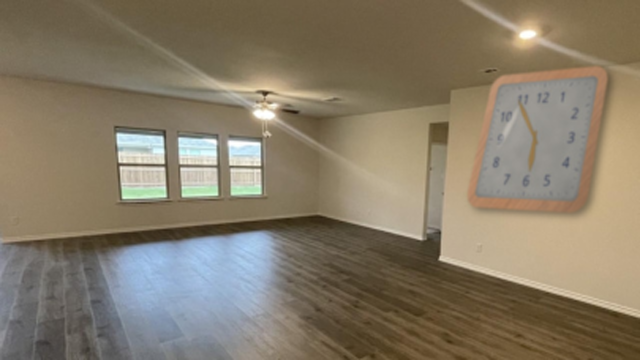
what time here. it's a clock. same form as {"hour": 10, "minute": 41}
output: {"hour": 5, "minute": 54}
